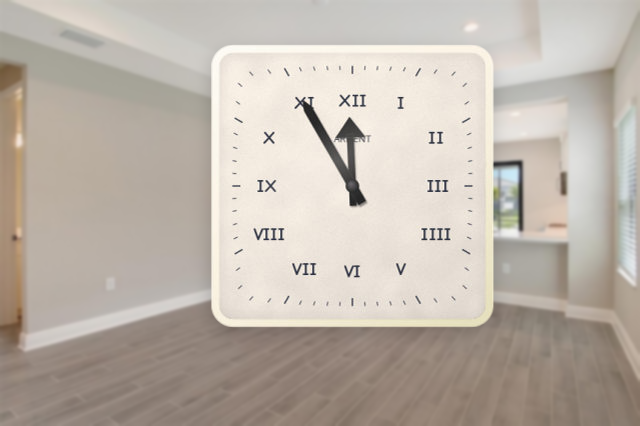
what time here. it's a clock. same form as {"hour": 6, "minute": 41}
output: {"hour": 11, "minute": 55}
